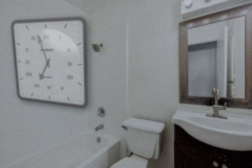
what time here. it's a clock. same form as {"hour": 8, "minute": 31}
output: {"hour": 6, "minute": 57}
